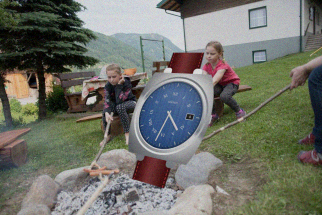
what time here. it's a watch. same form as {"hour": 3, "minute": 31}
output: {"hour": 4, "minute": 32}
